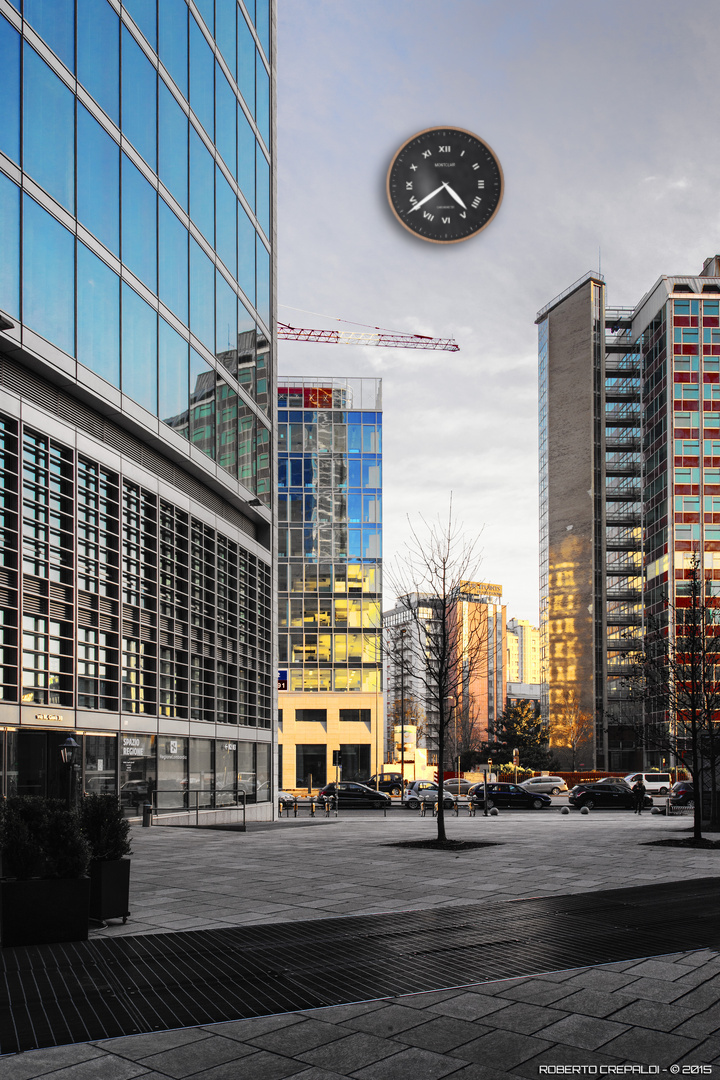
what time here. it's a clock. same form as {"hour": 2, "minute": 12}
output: {"hour": 4, "minute": 39}
